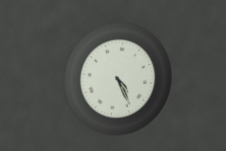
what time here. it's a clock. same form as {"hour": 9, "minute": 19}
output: {"hour": 4, "minute": 24}
